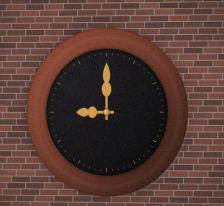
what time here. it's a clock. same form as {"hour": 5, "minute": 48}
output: {"hour": 9, "minute": 0}
